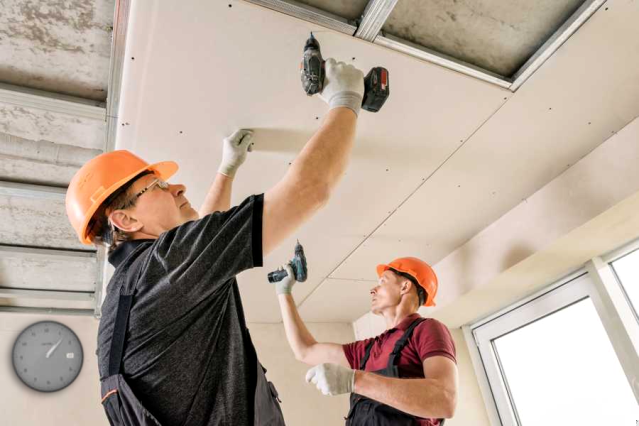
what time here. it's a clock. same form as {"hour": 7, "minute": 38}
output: {"hour": 1, "minute": 7}
